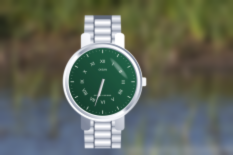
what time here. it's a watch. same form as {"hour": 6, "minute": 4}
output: {"hour": 6, "minute": 33}
